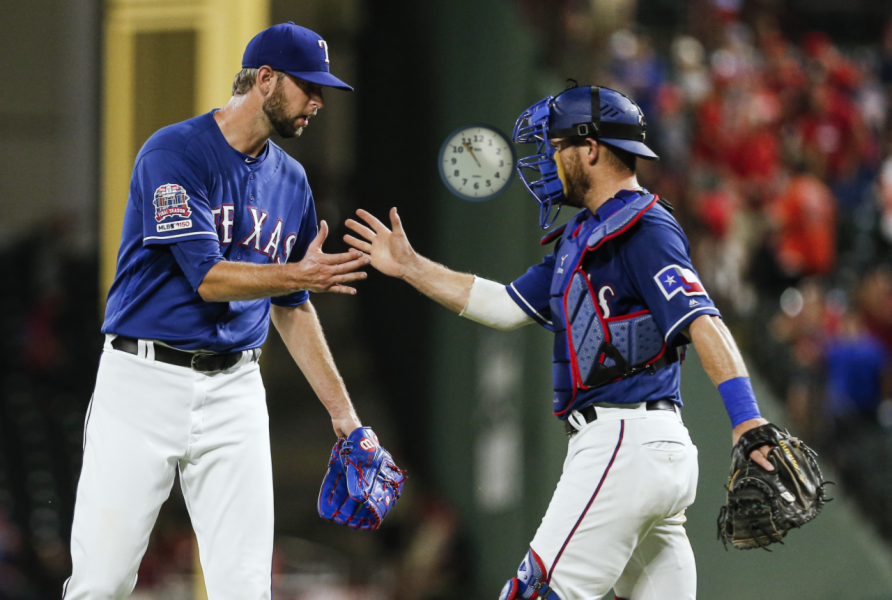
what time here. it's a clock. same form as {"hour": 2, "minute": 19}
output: {"hour": 10, "minute": 54}
